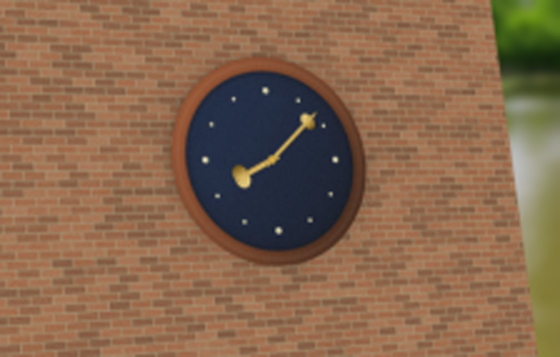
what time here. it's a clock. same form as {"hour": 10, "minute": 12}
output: {"hour": 8, "minute": 8}
